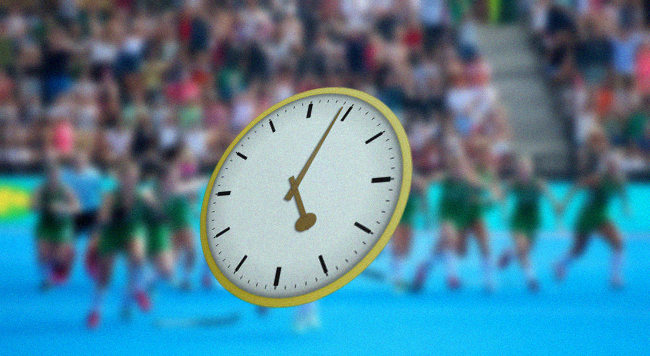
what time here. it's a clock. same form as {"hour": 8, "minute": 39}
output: {"hour": 5, "minute": 4}
